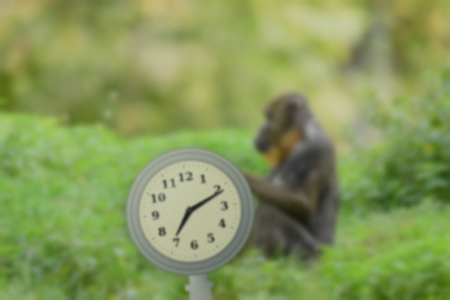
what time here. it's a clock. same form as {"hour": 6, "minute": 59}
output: {"hour": 7, "minute": 11}
